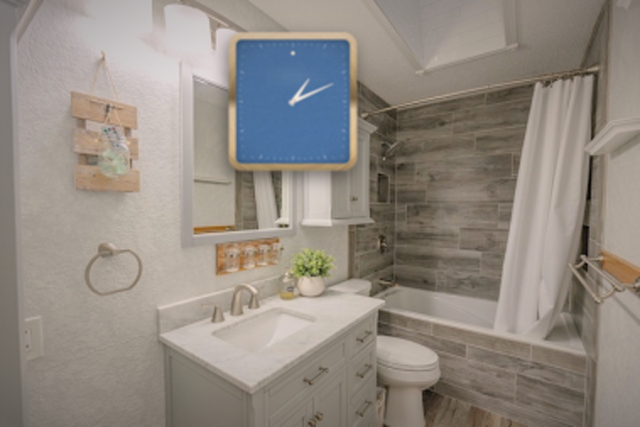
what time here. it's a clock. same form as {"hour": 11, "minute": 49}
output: {"hour": 1, "minute": 11}
